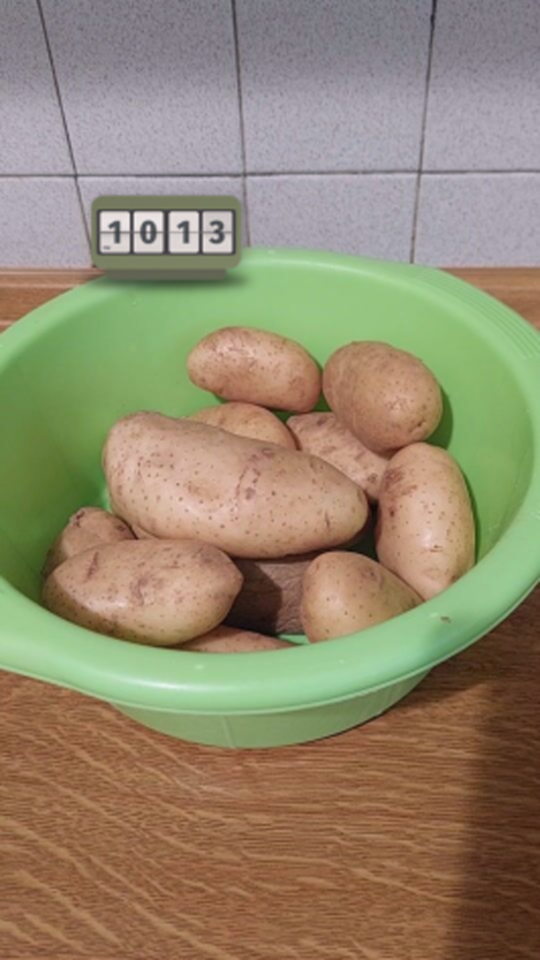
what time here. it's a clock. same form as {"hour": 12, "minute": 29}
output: {"hour": 10, "minute": 13}
